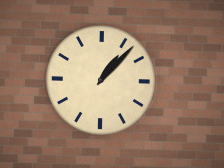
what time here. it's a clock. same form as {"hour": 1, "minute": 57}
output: {"hour": 1, "minute": 7}
